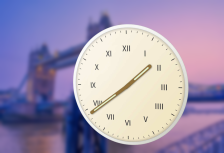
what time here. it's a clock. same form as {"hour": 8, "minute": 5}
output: {"hour": 1, "minute": 39}
